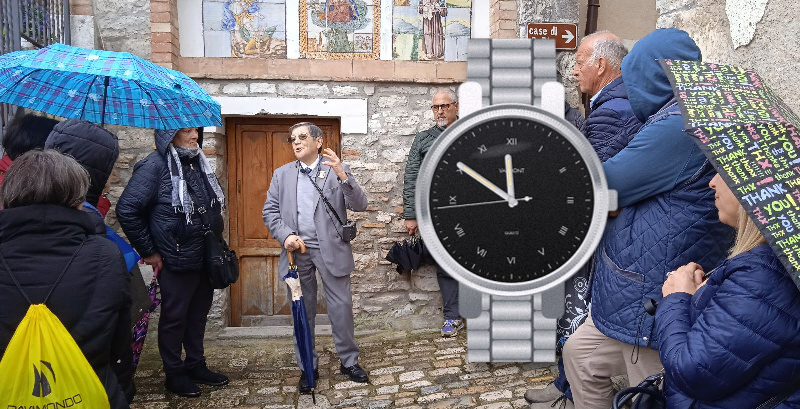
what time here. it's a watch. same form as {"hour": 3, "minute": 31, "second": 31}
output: {"hour": 11, "minute": 50, "second": 44}
